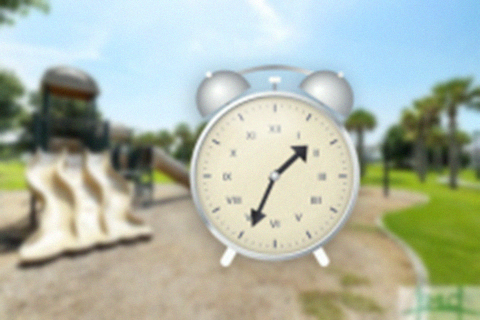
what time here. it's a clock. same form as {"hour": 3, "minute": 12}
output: {"hour": 1, "minute": 34}
